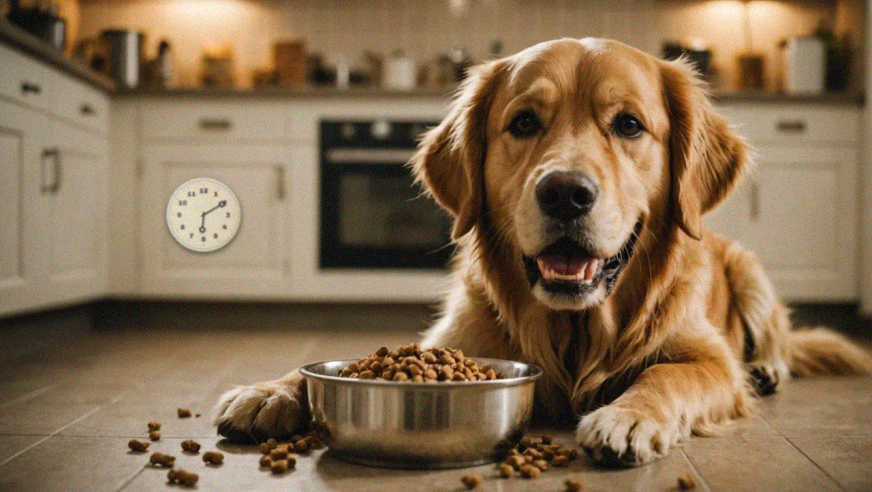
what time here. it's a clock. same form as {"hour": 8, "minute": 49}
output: {"hour": 6, "minute": 10}
